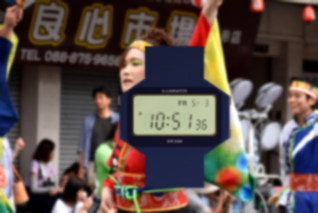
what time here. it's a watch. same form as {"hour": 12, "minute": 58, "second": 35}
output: {"hour": 10, "minute": 51, "second": 36}
